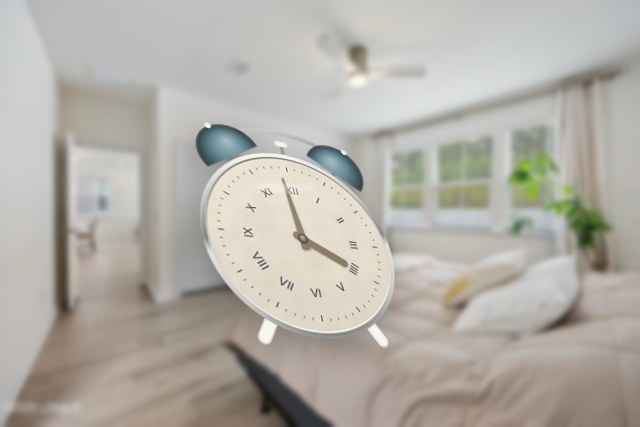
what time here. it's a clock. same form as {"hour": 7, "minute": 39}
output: {"hour": 3, "minute": 59}
